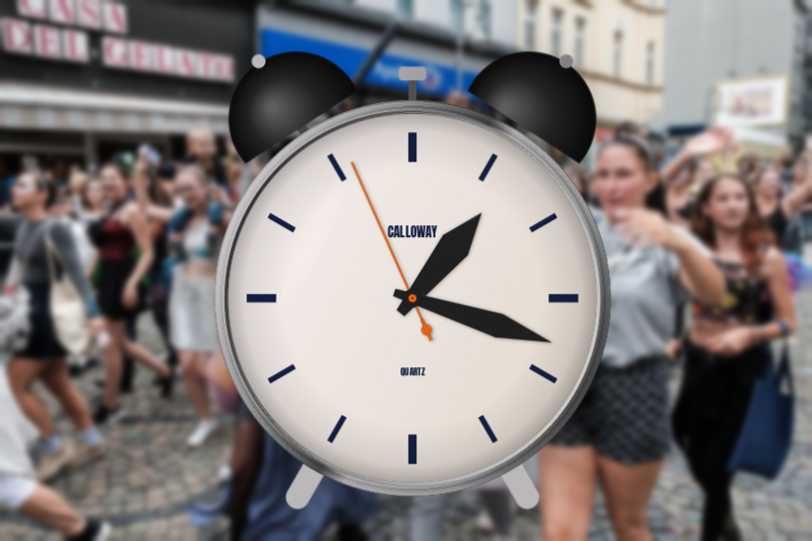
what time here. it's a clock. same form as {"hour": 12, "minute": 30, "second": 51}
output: {"hour": 1, "minute": 17, "second": 56}
